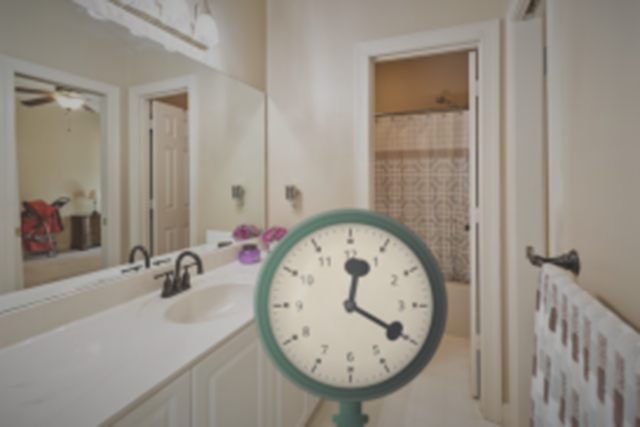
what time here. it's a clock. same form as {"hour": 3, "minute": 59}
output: {"hour": 12, "minute": 20}
